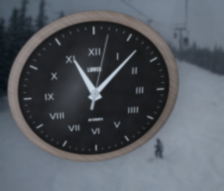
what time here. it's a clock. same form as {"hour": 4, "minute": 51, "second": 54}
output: {"hour": 11, "minute": 7, "second": 2}
